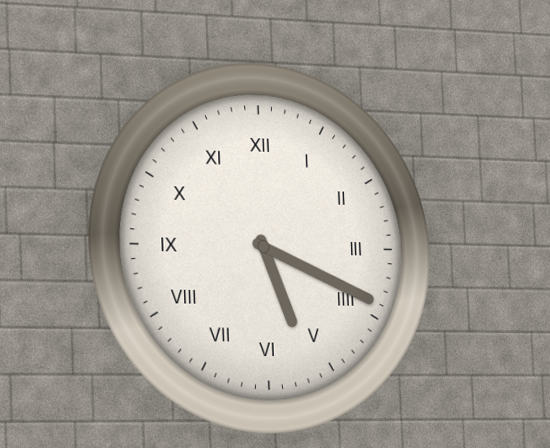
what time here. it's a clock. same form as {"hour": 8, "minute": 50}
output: {"hour": 5, "minute": 19}
